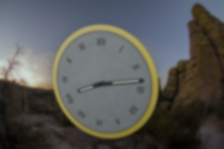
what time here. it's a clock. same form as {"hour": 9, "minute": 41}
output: {"hour": 8, "minute": 13}
